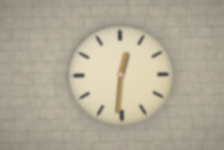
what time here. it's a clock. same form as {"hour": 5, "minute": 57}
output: {"hour": 12, "minute": 31}
